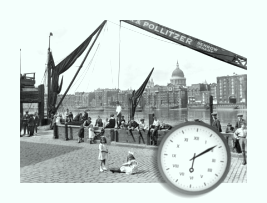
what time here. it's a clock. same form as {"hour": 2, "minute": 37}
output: {"hour": 6, "minute": 9}
